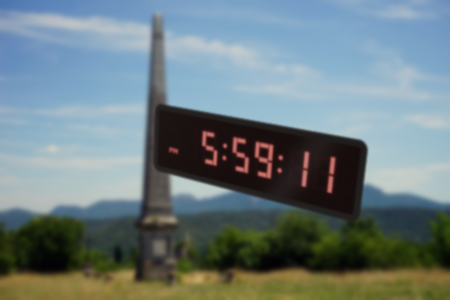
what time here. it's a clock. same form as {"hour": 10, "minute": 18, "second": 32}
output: {"hour": 5, "minute": 59, "second": 11}
